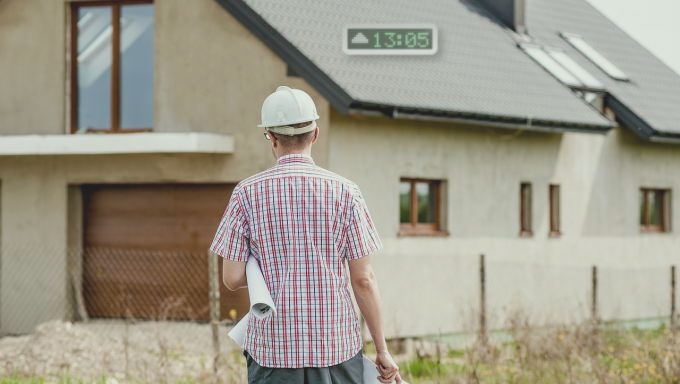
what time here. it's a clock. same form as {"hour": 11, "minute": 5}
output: {"hour": 13, "minute": 5}
